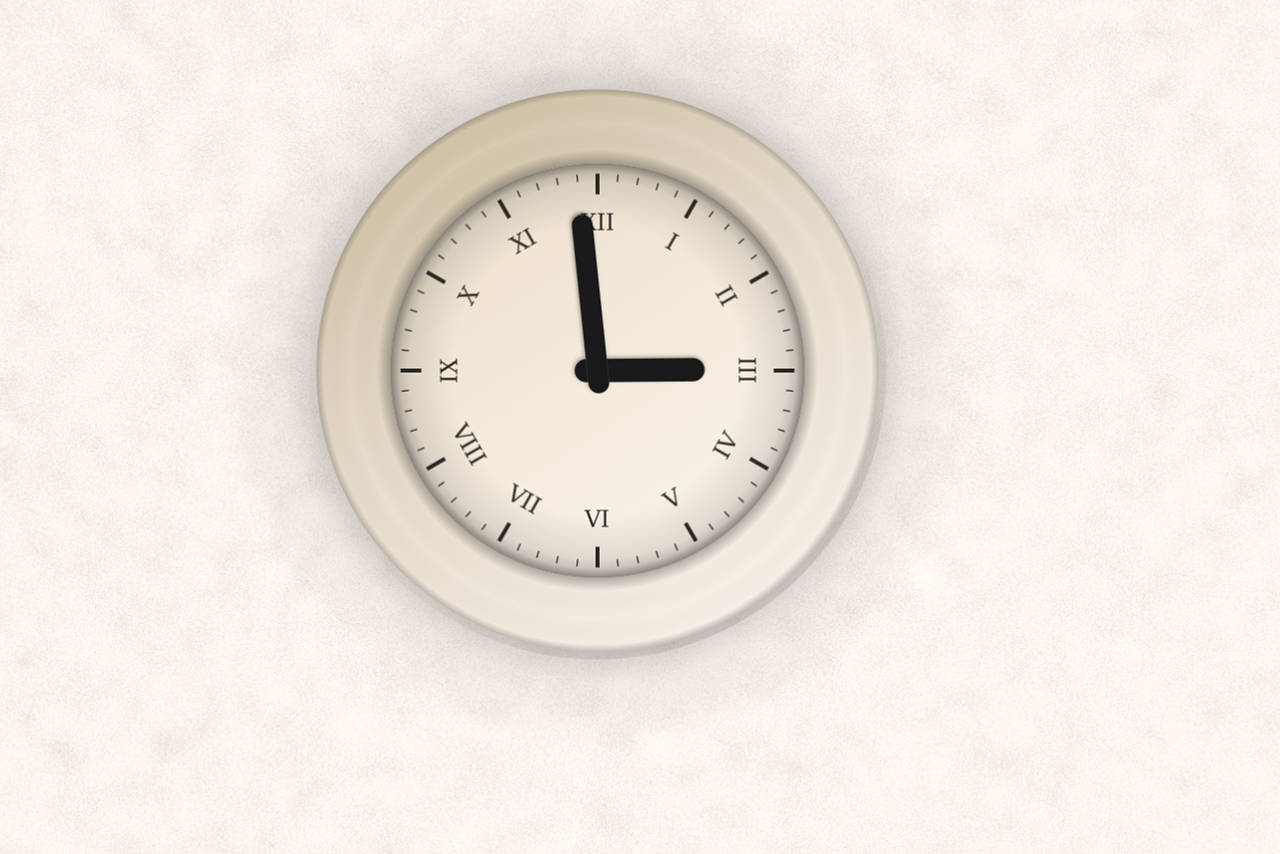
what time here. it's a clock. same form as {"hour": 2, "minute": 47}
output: {"hour": 2, "minute": 59}
